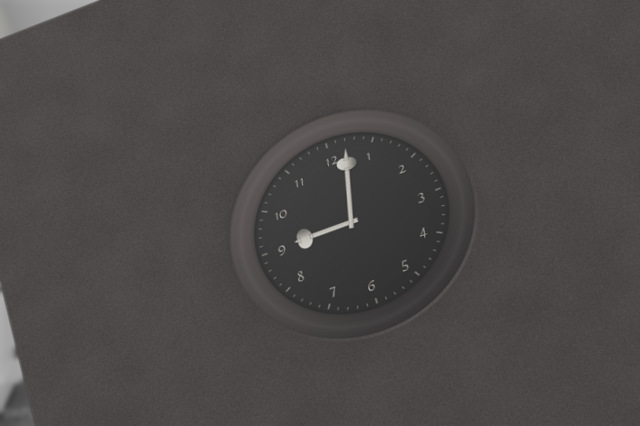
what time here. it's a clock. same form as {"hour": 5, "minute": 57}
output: {"hour": 9, "minute": 2}
